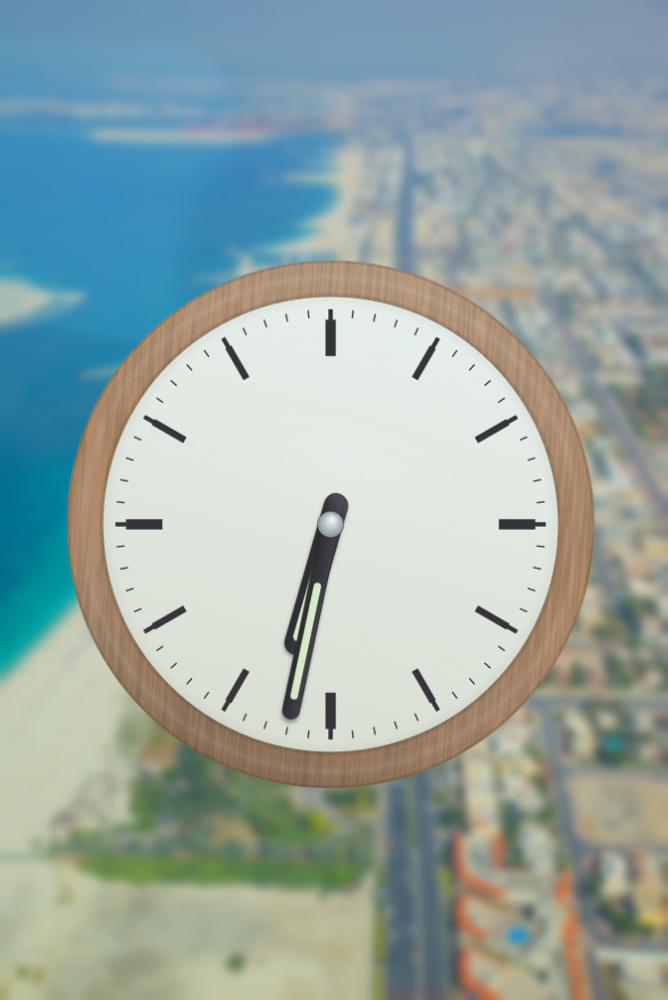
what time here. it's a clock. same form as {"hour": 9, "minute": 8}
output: {"hour": 6, "minute": 32}
